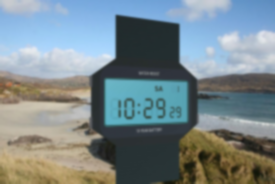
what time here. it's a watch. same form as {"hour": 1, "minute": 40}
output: {"hour": 10, "minute": 29}
